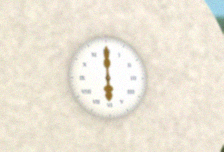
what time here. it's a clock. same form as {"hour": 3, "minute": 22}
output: {"hour": 6, "minute": 0}
